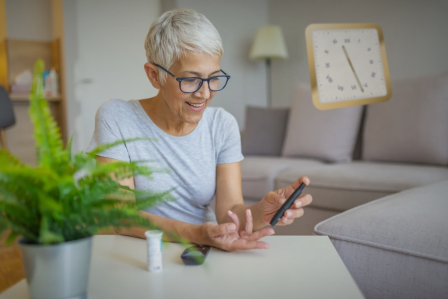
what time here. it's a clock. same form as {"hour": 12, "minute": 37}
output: {"hour": 11, "minute": 27}
